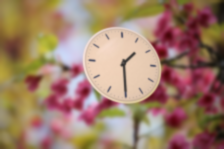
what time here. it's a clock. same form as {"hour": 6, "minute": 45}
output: {"hour": 1, "minute": 30}
